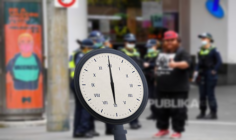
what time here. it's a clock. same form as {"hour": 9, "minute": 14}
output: {"hour": 6, "minute": 0}
